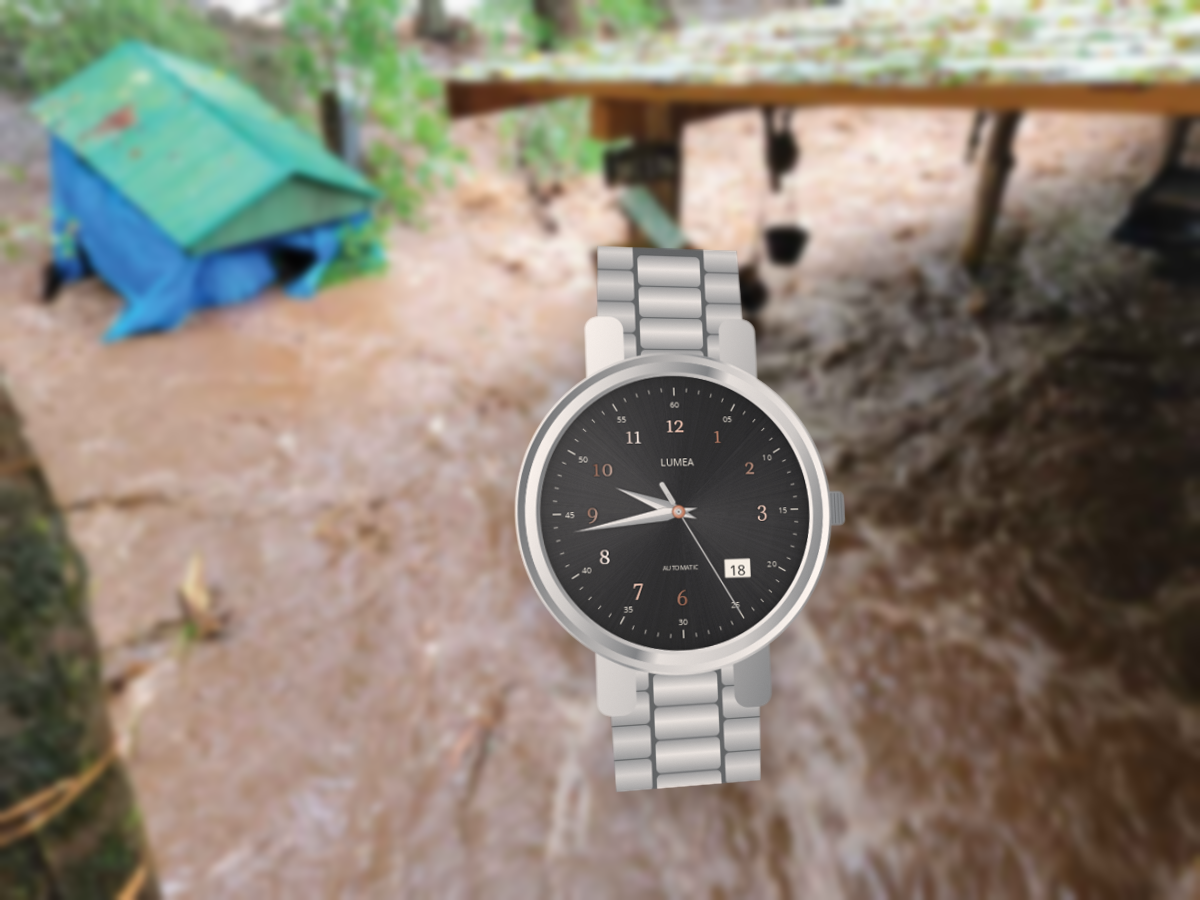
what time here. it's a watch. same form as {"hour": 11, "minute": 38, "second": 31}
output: {"hour": 9, "minute": 43, "second": 25}
